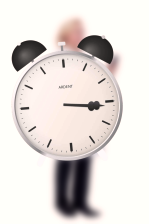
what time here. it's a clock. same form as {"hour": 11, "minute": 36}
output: {"hour": 3, "minute": 16}
